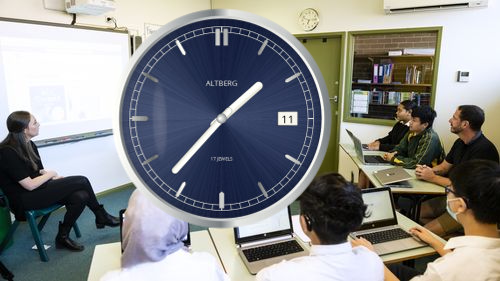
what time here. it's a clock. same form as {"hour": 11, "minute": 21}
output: {"hour": 1, "minute": 37}
